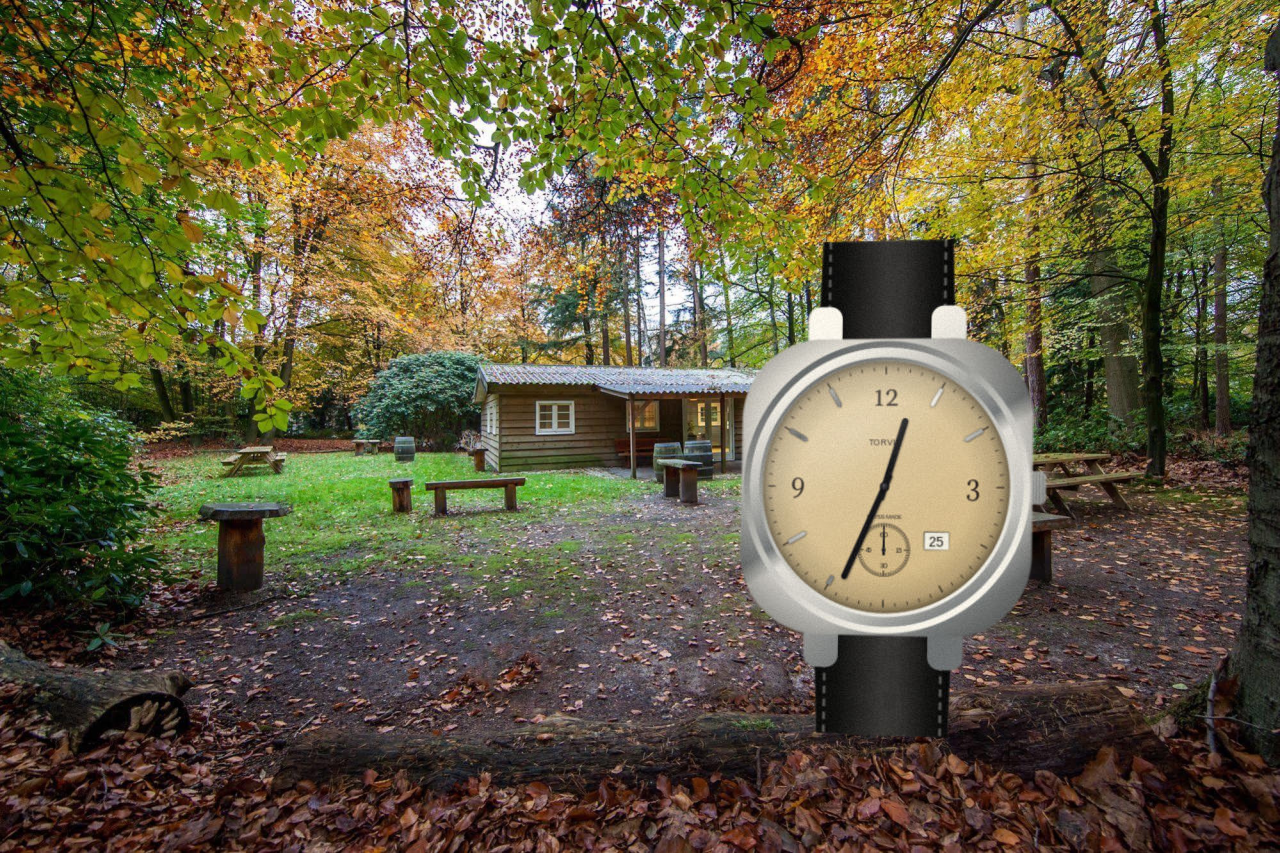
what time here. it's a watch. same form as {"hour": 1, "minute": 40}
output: {"hour": 12, "minute": 34}
